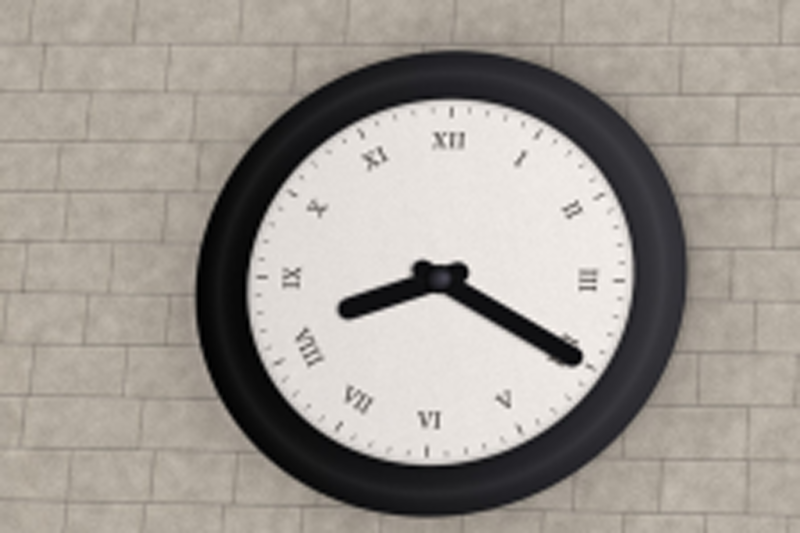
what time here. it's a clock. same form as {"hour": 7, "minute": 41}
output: {"hour": 8, "minute": 20}
